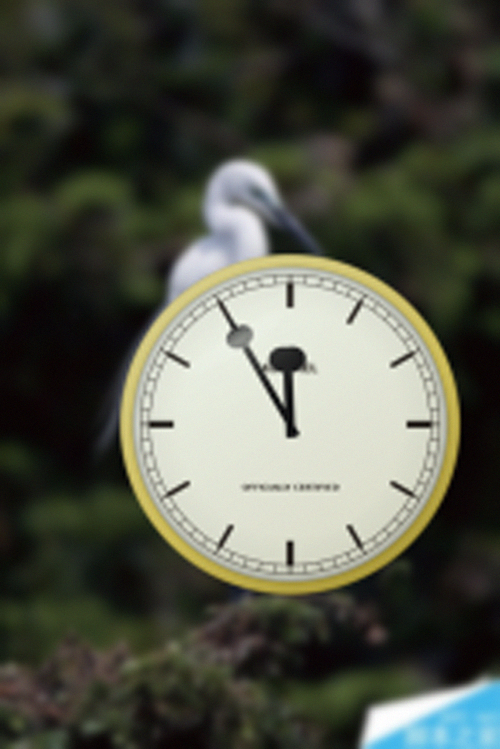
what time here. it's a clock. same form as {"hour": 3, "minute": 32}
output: {"hour": 11, "minute": 55}
